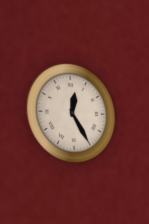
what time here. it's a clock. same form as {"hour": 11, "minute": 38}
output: {"hour": 12, "minute": 25}
